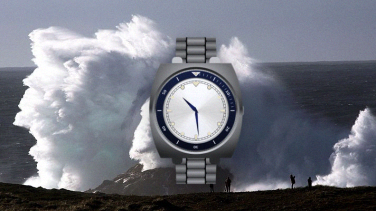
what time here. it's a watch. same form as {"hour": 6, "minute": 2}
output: {"hour": 10, "minute": 29}
